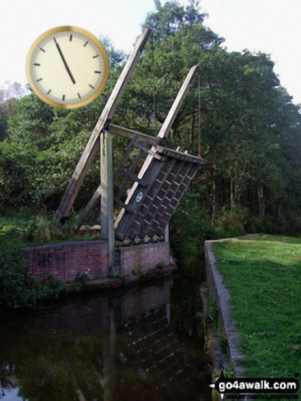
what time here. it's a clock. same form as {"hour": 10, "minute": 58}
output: {"hour": 4, "minute": 55}
